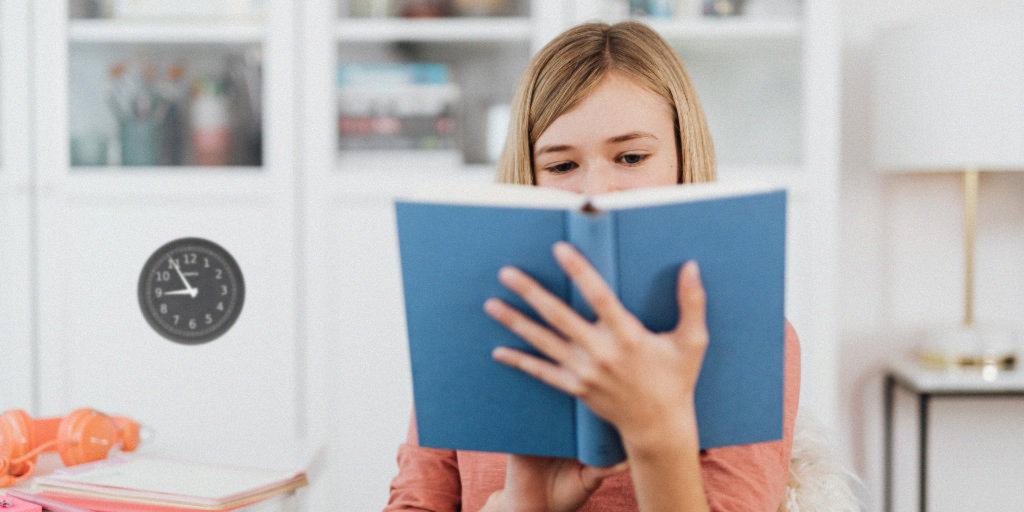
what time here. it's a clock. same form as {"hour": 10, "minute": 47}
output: {"hour": 8, "minute": 55}
